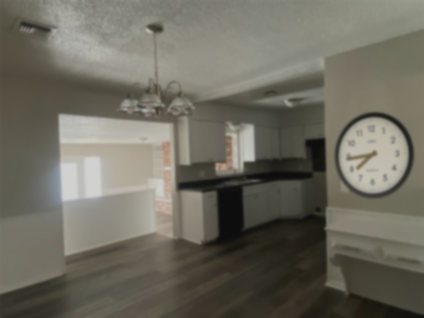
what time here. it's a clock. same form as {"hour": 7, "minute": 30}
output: {"hour": 7, "minute": 44}
